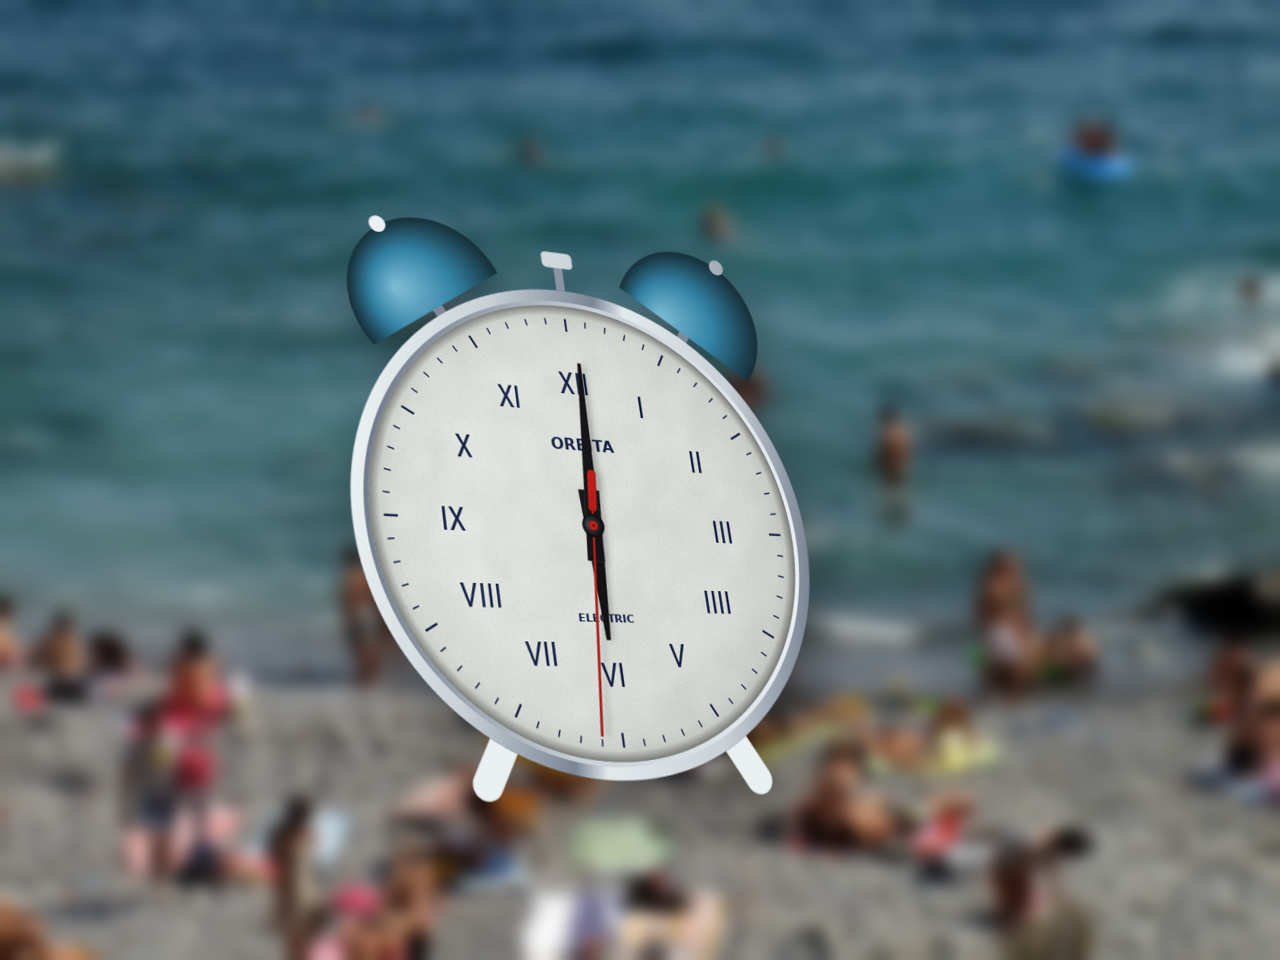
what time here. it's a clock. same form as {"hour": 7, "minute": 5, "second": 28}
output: {"hour": 6, "minute": 0, "second": 31}
